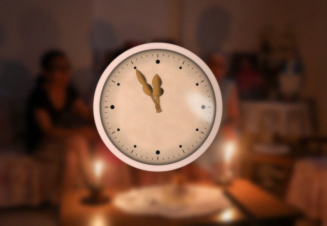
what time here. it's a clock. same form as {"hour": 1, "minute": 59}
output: {"hour": 11, "minute": 55}
